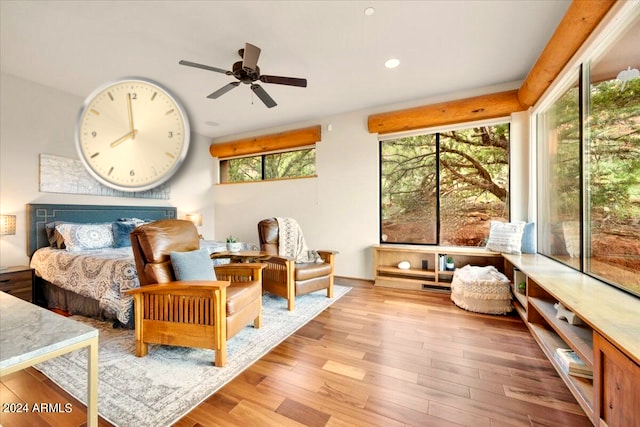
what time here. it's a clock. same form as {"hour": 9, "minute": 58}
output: {"hour": 7, "minute": 59}
